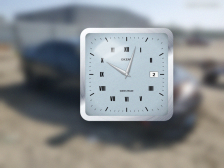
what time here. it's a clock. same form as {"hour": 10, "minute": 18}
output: {"hour": 10, "minute": 3}
